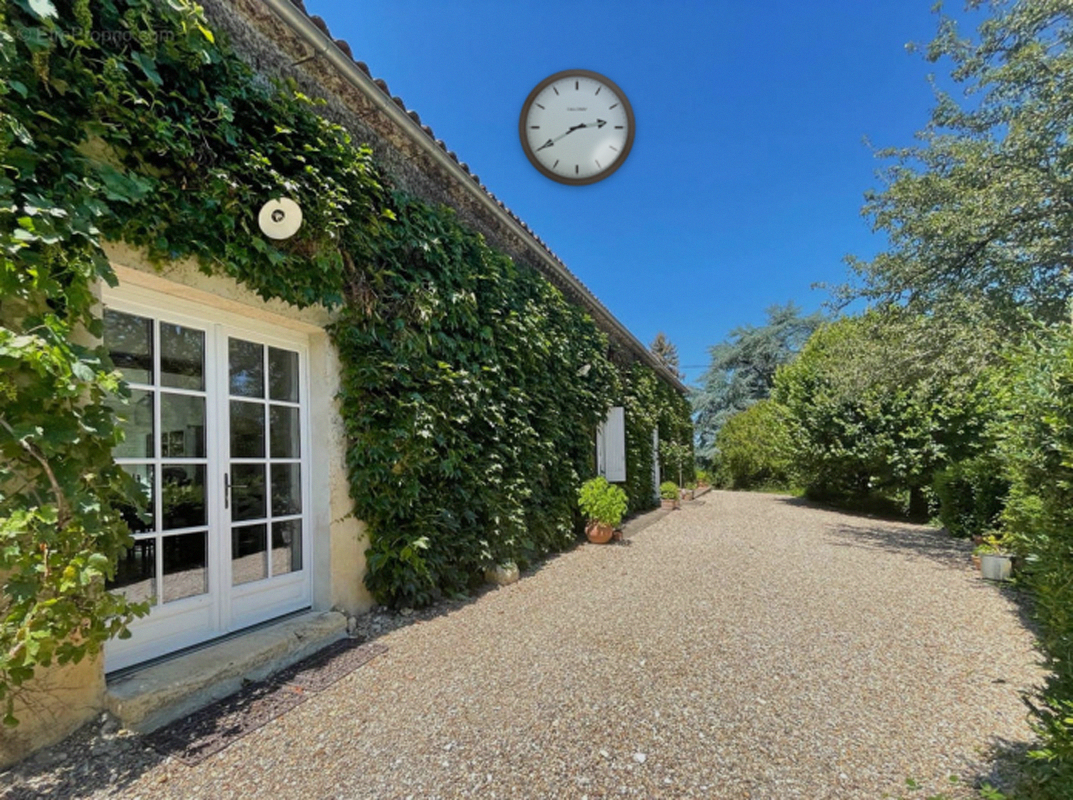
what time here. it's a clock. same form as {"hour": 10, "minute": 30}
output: {"hour": 2, "minute": 40}
